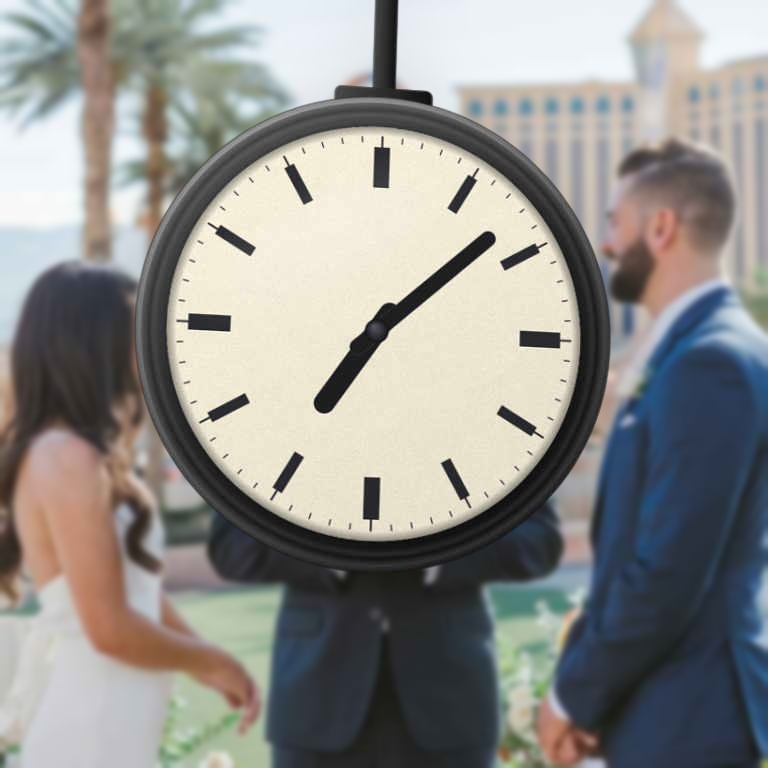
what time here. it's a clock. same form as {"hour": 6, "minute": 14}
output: {"hour": 7, "minute": 8}
